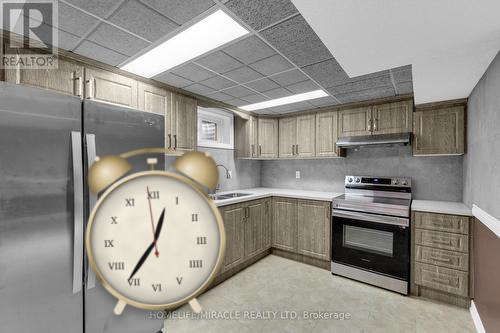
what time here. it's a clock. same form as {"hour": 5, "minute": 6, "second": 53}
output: {"hour": 12, "minute": 35, "second": 59}
